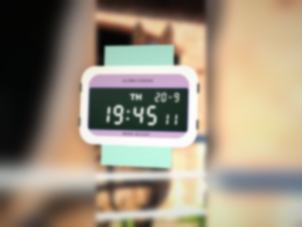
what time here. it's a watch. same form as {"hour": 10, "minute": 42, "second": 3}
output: {"hour": 19, "minute": 45, "second": 11}
